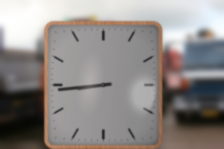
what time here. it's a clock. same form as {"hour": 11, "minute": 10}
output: {"hour": 8, "minute": 44}
